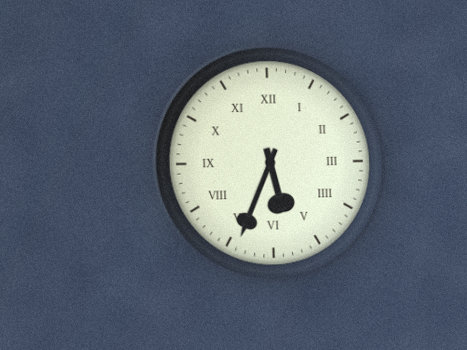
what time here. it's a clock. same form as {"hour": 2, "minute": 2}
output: {"hour": 5, "minute": 34}
